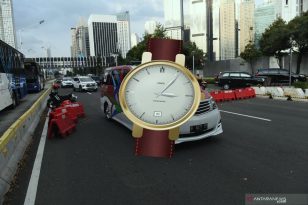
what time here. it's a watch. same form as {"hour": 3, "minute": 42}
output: {"hour": 3, "minute": 6}
